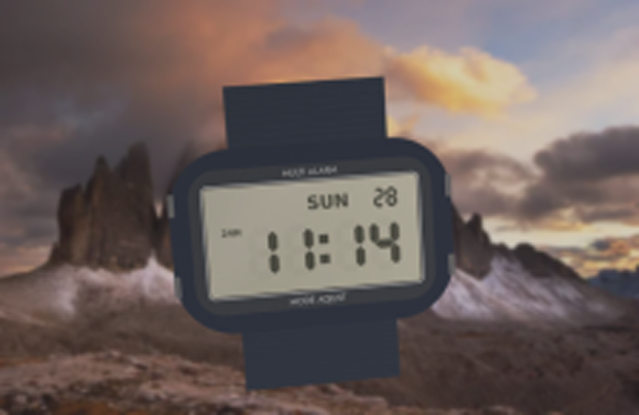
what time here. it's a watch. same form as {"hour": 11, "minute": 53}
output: {"hour": 11, "minute": 14}
